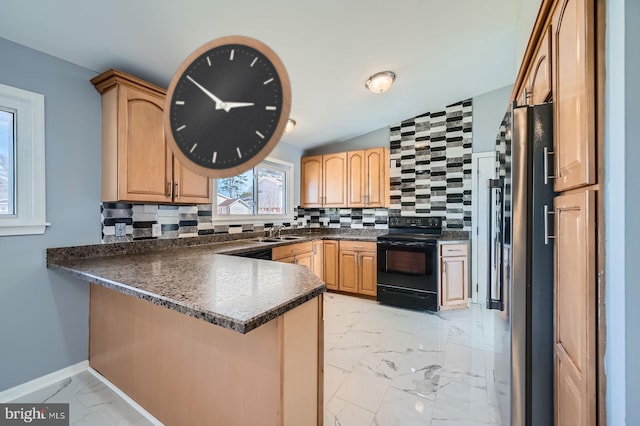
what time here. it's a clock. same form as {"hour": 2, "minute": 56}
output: {"hour": 2, "minute": 50}
